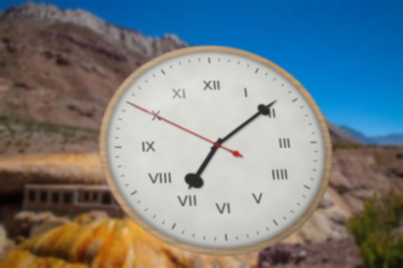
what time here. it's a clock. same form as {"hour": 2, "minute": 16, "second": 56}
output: {"hour": 7, "minute": 8, "second": 50}
